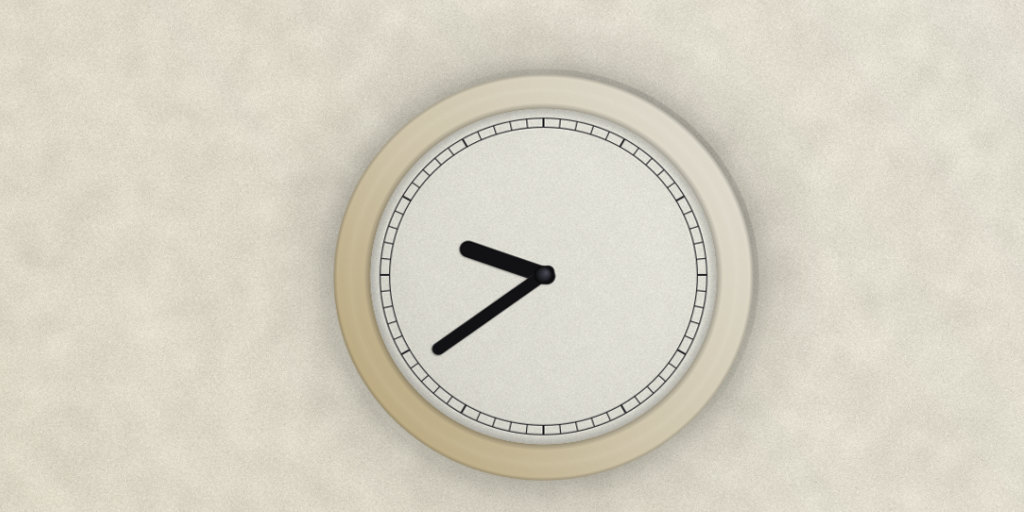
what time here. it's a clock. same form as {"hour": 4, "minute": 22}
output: {"hour": 9, "minute": 39}
